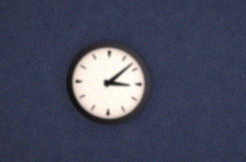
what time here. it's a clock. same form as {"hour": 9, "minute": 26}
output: {"hour": 3, "minute": 8}
